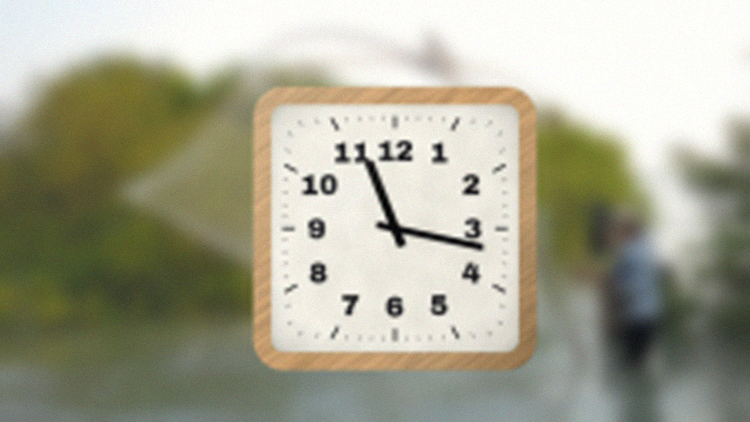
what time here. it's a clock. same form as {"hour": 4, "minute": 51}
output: {"hour": 11, "minute": 17}
